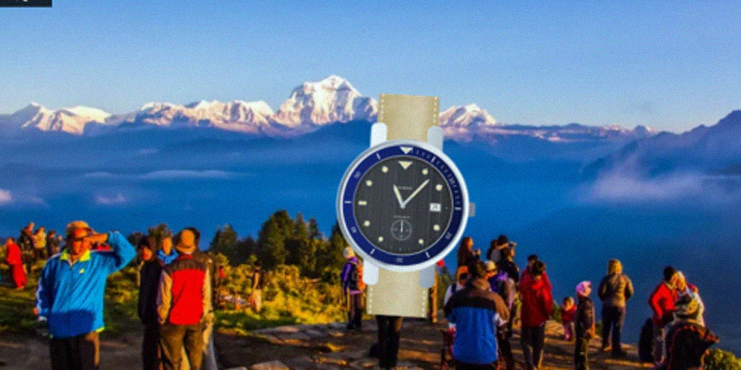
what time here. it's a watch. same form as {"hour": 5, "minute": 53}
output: {"hour": 11, "minute": 7}
